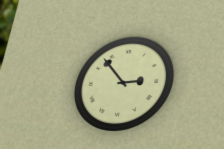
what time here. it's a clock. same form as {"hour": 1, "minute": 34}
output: {"hour": 2, "minute": 53}
